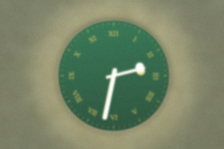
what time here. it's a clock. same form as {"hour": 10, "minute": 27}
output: {"hour": 2, "minute": 32}
